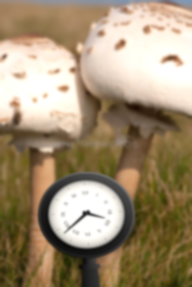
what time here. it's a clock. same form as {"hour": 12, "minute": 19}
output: {"hour": 3, "minute": 38}
